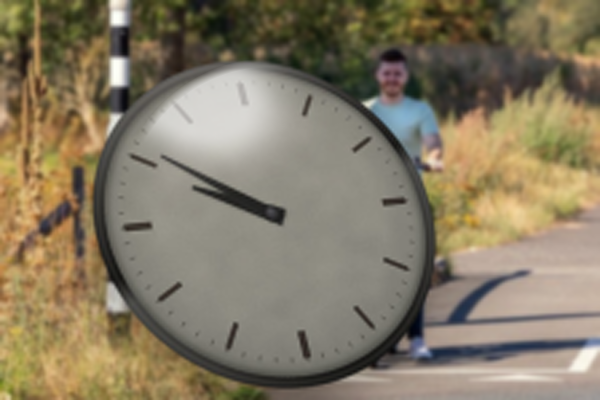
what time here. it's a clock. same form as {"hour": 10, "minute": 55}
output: {"hour": 9, "minute": 51}
